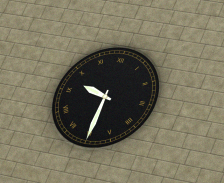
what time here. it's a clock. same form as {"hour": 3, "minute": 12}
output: {"hour": 9, "minute": 30}
